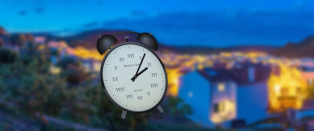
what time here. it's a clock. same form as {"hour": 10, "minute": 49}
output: {"hour": 2, "minute": 6}
